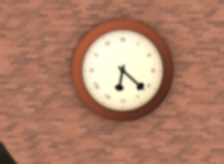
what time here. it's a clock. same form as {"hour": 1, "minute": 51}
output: {"hour": 6, "minute": 22}
